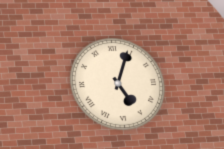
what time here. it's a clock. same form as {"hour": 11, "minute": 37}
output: {"hour": 5, "minute": 4}
